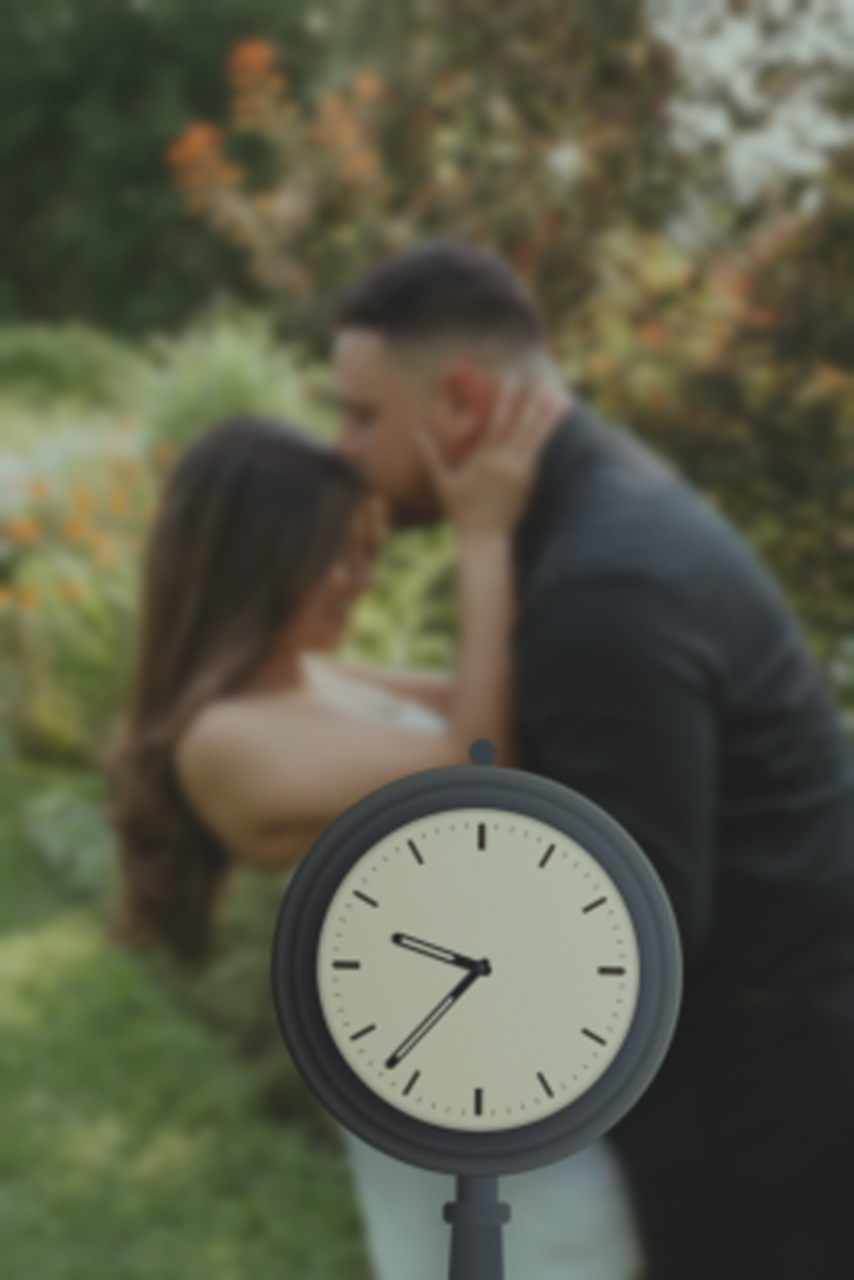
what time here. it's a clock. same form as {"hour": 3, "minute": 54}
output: {"hour": 9, "minute": 37}
